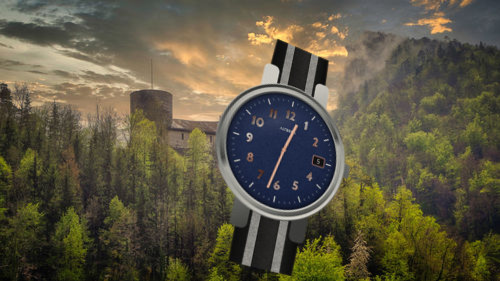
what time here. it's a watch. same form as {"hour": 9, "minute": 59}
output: {"hour": 12, "minute": 32}
